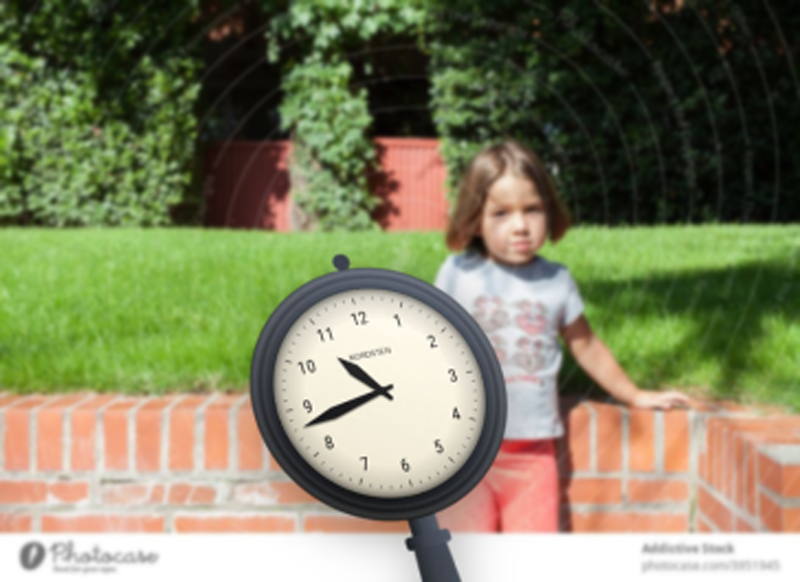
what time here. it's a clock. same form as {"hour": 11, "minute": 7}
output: {"hour": 10, "minute": 43}
